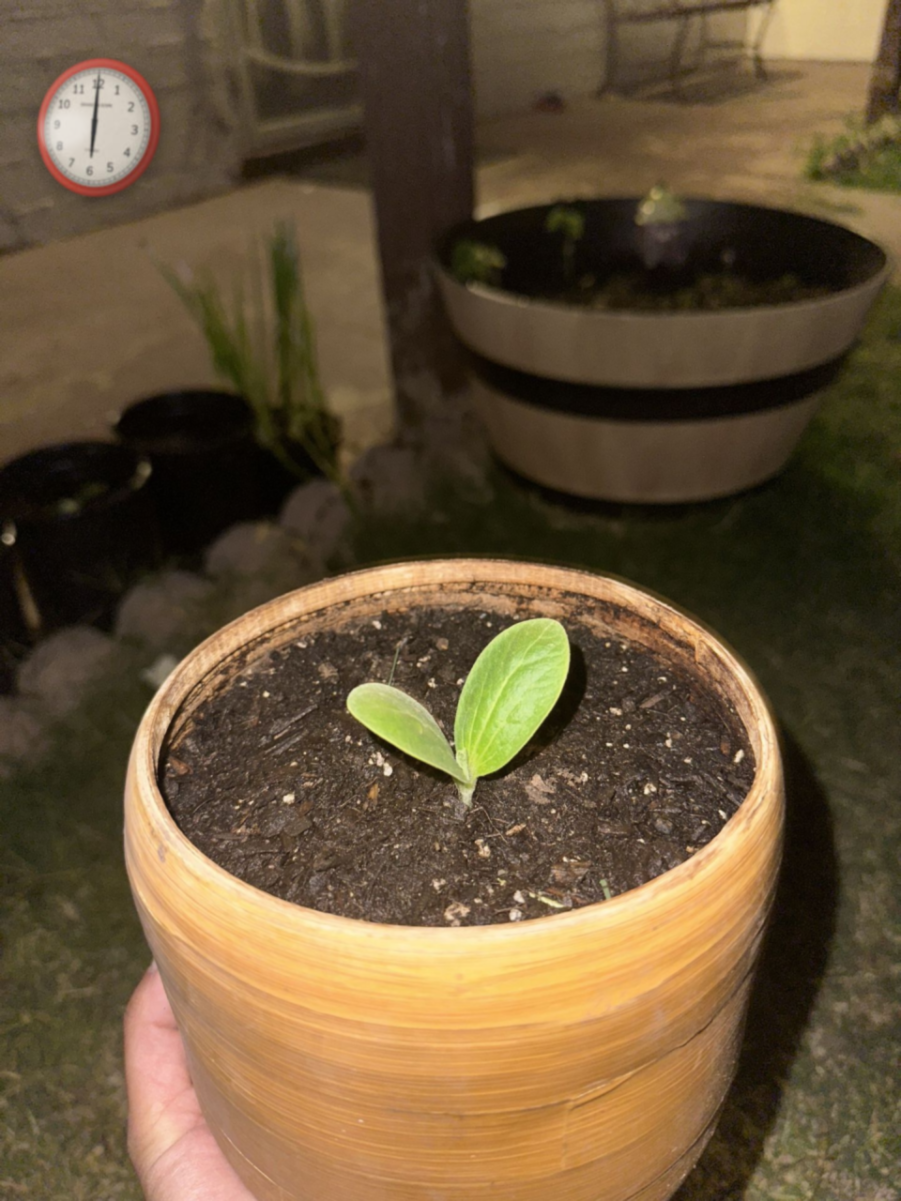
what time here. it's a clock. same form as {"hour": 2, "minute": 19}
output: {"hour": 6, "minute": 0}
